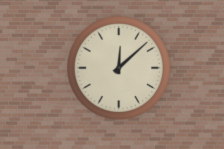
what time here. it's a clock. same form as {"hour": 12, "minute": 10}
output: {"hour": 12, "minute": 8}
